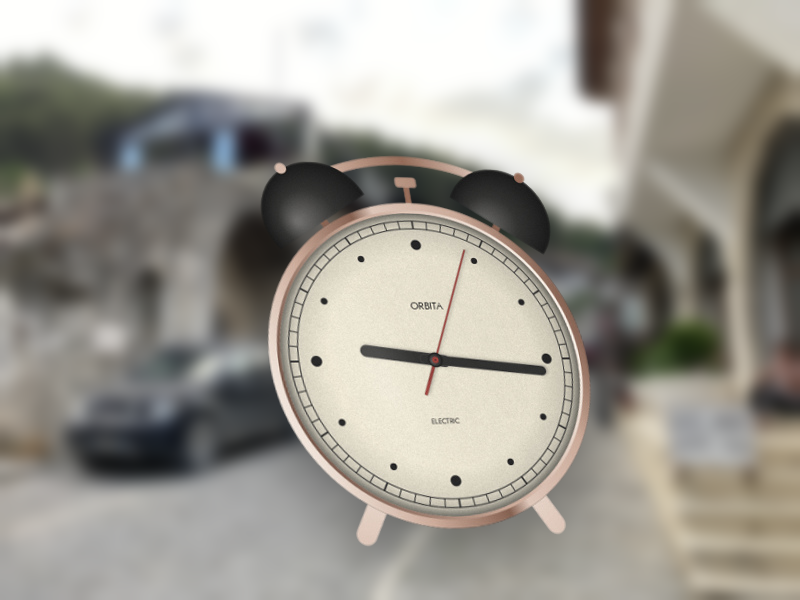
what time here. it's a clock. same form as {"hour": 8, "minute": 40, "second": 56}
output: {"hour": 9, "minute": 16, "second": 4}
